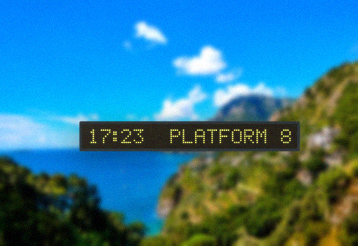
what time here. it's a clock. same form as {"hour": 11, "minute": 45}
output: {"hour": 17, "minute": 23}
